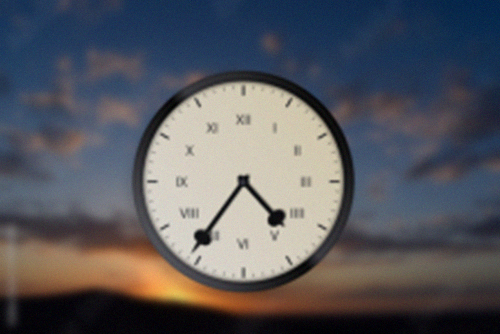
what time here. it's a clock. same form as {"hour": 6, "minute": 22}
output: {"hour": 4, "minute": 36}
